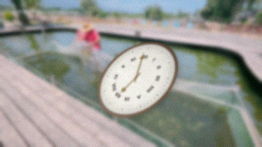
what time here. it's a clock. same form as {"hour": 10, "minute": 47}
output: {"hour": 6, "minute": 59}
